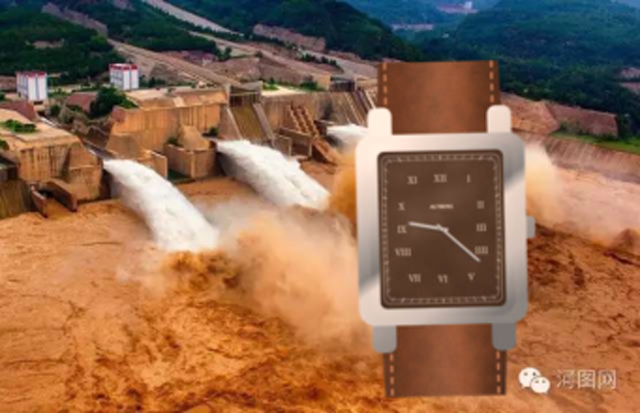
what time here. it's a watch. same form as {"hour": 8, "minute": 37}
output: {"hour": 9, "minute": 22}
